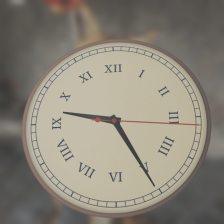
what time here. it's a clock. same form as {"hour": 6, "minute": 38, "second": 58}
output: {"hour": 9, "minute": 25, "second": 16}
